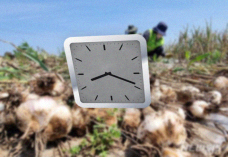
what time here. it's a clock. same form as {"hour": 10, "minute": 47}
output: {"hour": 8, "minute": 19}
